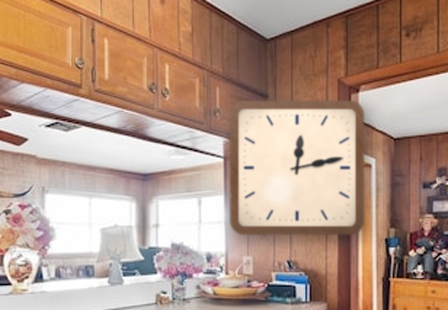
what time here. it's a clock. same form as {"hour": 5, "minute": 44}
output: {"hour": 12, "minute": 13}
